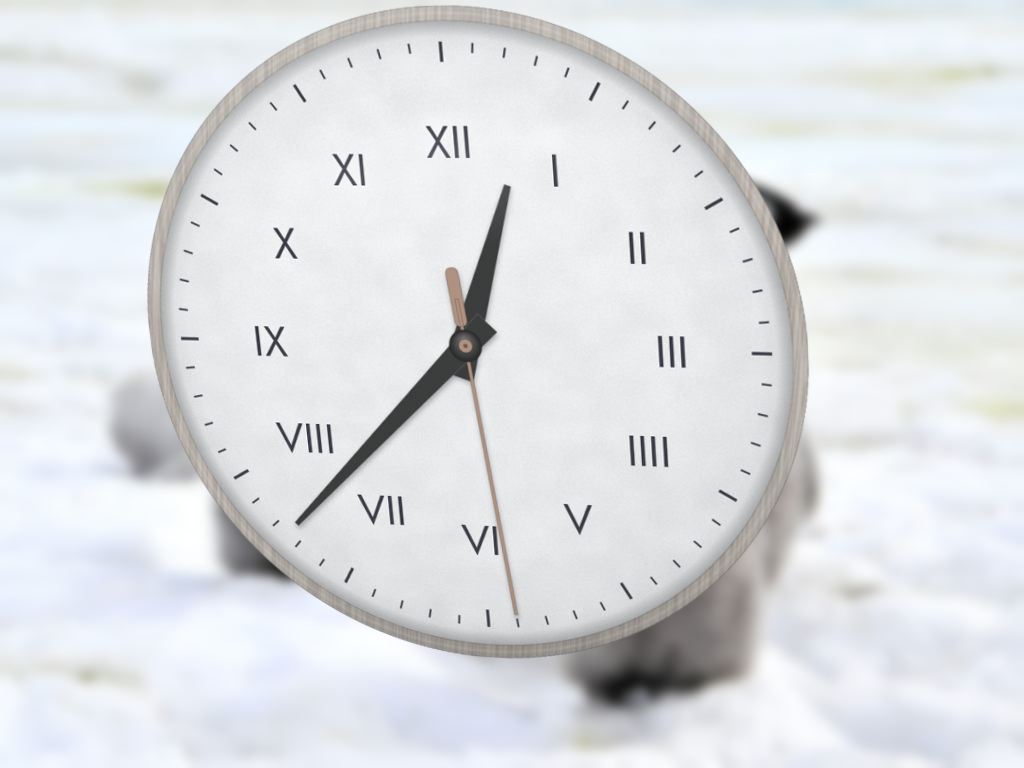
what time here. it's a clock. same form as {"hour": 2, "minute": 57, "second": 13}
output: {"hour": 12, "minute": 37, "second": 29}
